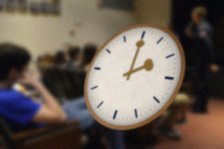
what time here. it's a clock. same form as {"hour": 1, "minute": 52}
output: {"hour": 2, "minute": 0}
